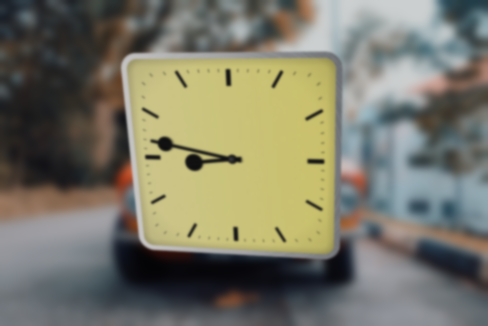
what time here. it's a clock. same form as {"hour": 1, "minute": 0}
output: {"hour": 8, "minute": 47}
